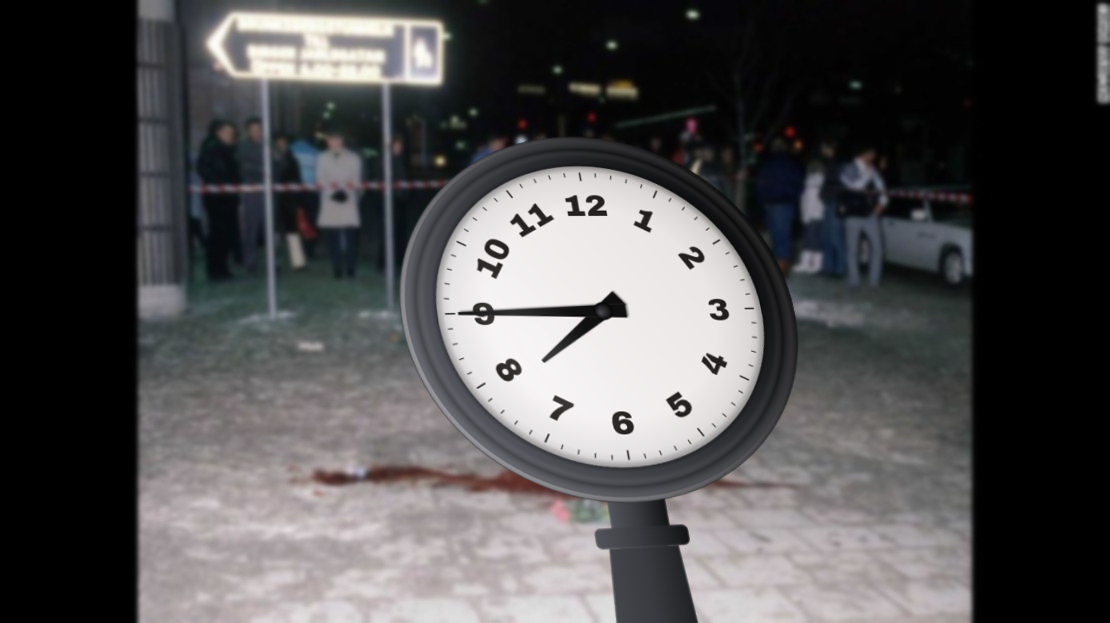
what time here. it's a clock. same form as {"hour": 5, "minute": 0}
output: {"hour": 7, "minute": 45}
